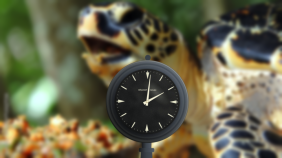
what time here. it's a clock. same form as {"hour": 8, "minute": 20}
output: {"hour": 2, "minute": 1}
